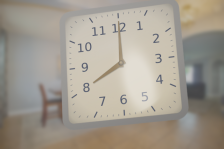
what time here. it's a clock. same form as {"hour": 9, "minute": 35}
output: {"hour": 8, "minute": 0}
